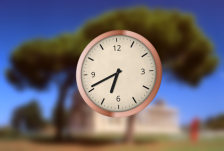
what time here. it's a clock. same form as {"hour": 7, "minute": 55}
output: {"hour": 6, "minute": 41}
